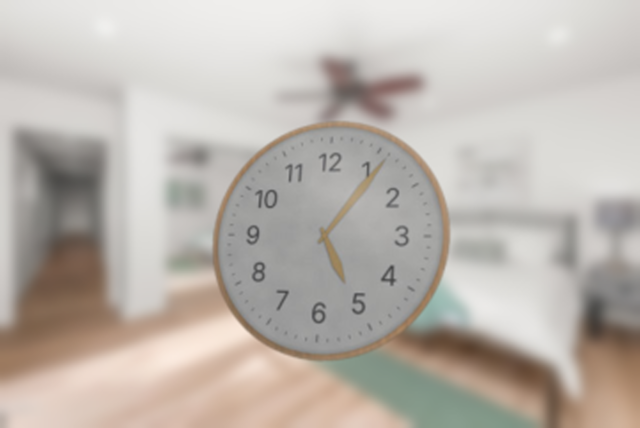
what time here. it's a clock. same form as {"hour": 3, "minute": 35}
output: {"hour": 5, "minute": 6}
